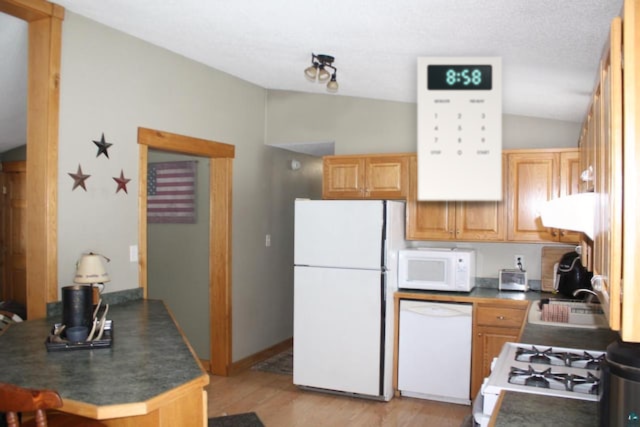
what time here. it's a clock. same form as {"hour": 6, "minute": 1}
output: {"hour": 8, "minute": 58}
